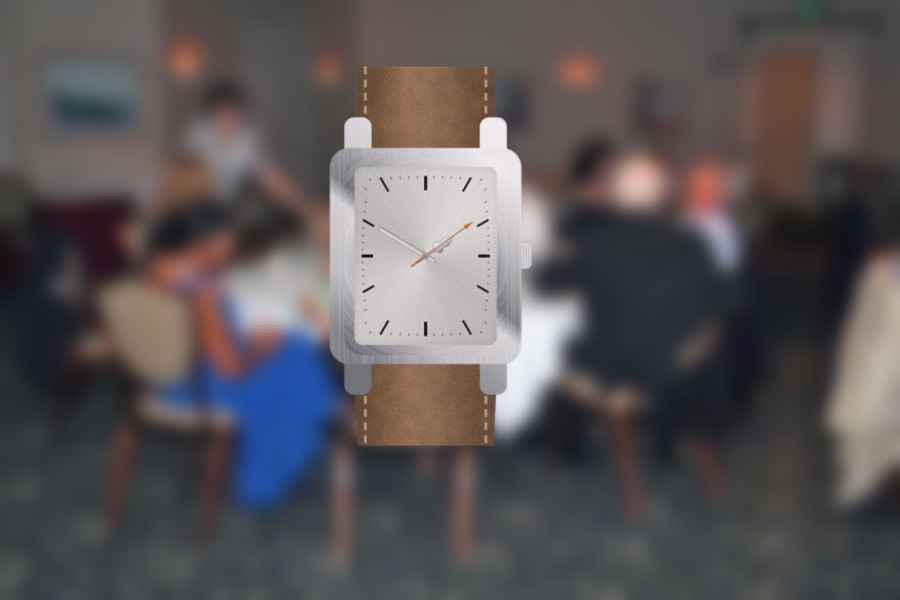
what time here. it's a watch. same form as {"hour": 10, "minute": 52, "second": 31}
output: {"hour": 1, "minute": 50, "second": 9}
